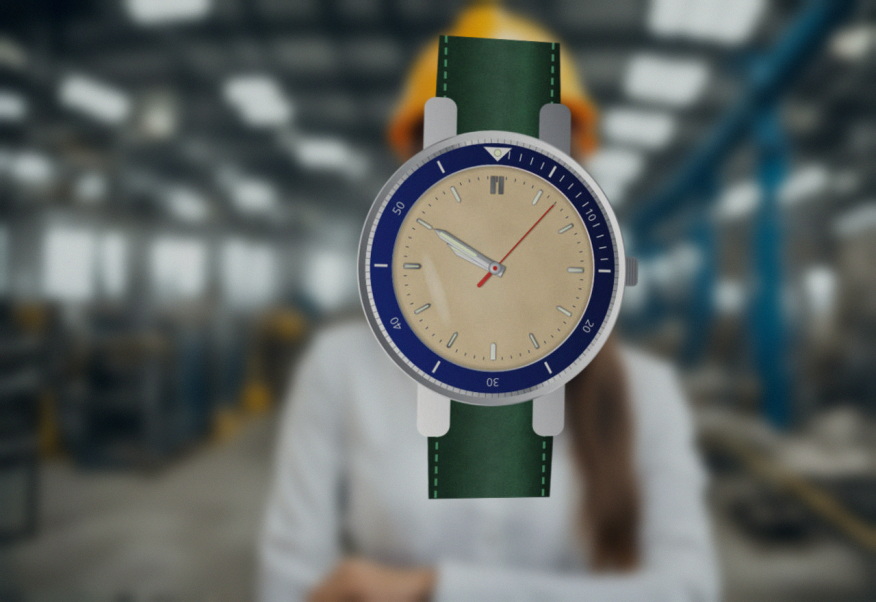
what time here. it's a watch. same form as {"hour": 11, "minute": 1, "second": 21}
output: {"hour": 9, "minute": 50, "second": 7}
